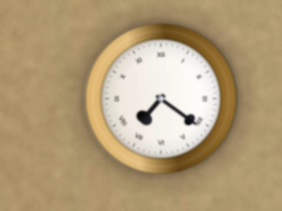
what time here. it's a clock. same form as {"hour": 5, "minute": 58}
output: {"hour": 7, "minute": 21}
